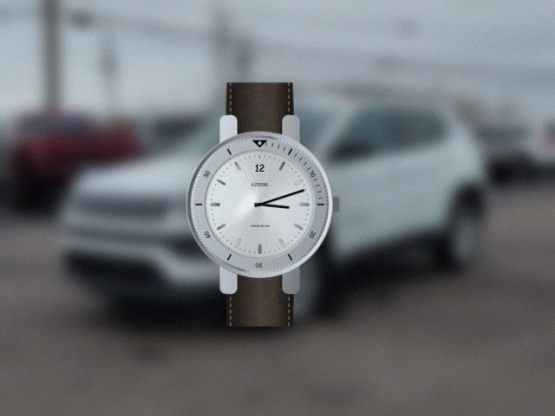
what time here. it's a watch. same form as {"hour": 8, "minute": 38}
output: {"hour": 3, "minute": 12}
